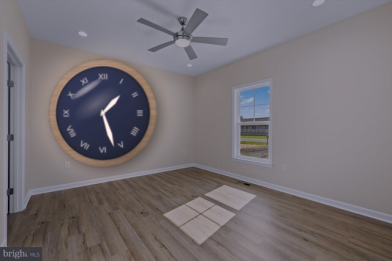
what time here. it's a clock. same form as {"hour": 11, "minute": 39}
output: {"hour": 1, "minute": 27}
